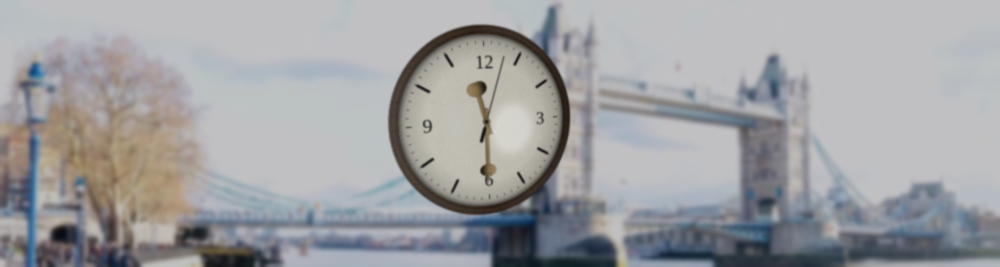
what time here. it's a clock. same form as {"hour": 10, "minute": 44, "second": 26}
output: {"hour": 11, "minute": 30, "second": 3}
